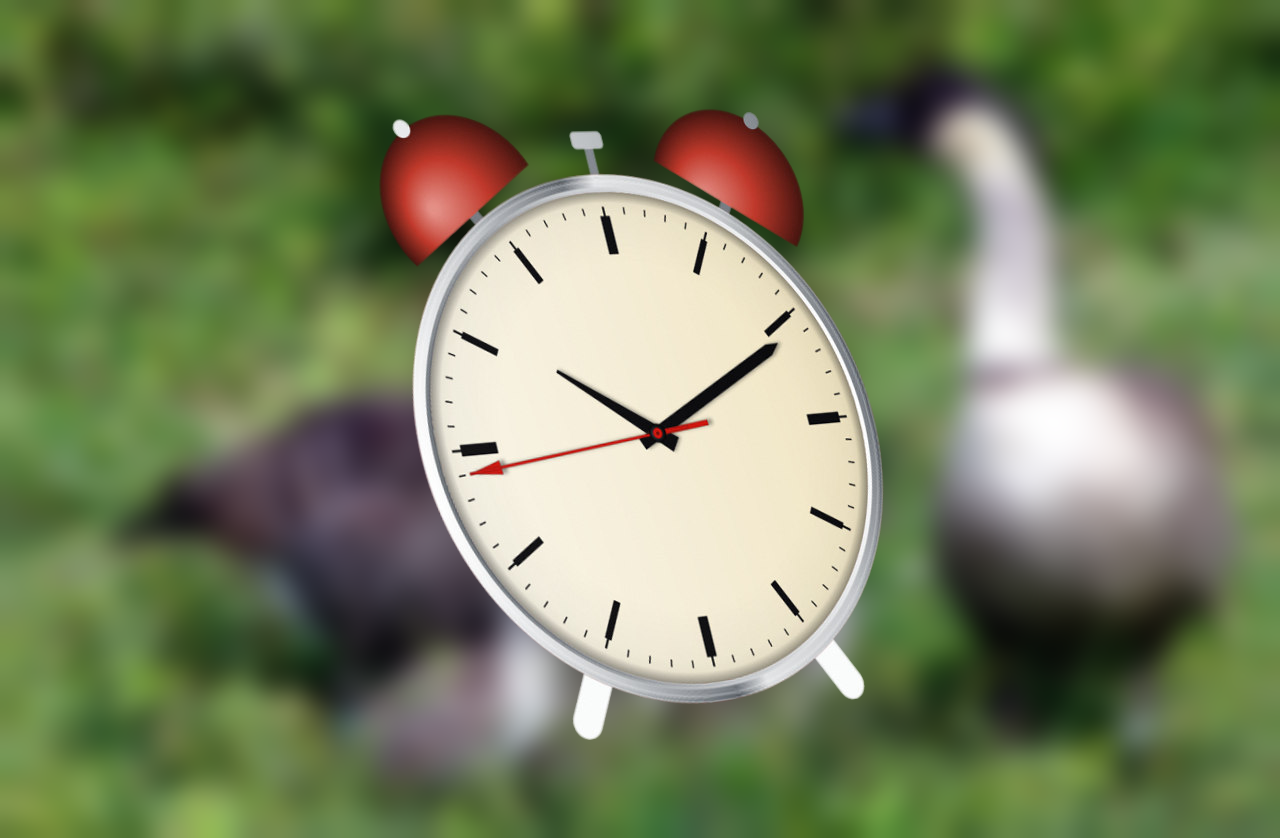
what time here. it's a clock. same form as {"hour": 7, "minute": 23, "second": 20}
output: {"hour": 10, "minute": 10, "second": 44}
